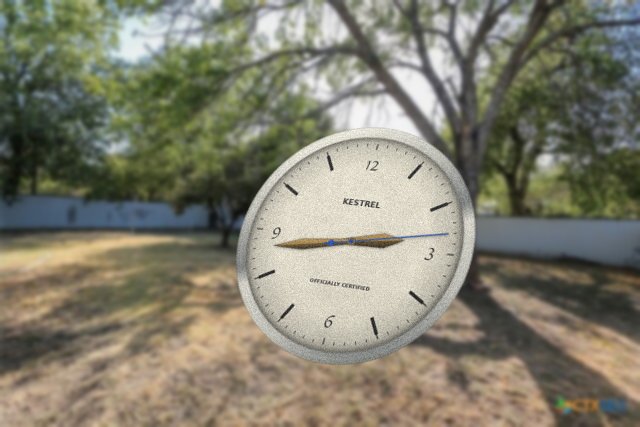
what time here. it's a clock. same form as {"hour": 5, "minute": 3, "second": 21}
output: {"hour": 2, "minute": 43, "second": 13}
